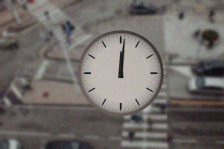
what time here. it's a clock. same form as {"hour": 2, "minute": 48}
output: {"hour": 12, "minute": 1}
